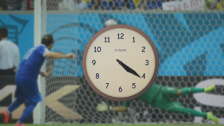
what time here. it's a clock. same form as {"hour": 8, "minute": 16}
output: {"hour": 4, "minute": 21}
